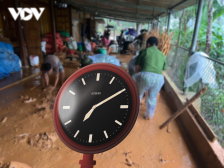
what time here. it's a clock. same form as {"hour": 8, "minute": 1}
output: {"hour": 7, "minute": 10}
